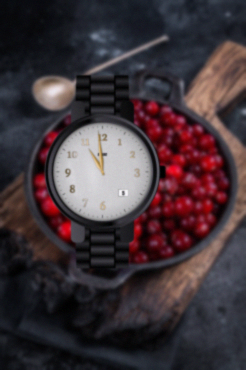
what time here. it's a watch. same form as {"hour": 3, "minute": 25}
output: {"hour": 10, "minute": 59}
